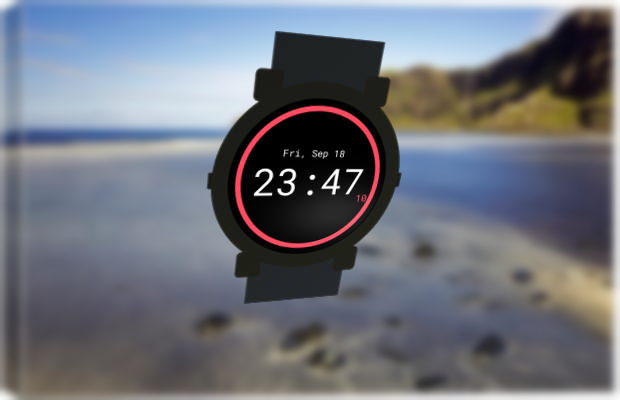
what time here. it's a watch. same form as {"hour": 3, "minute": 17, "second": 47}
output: {"hour": 23, "minute": 47, "second": 10}
